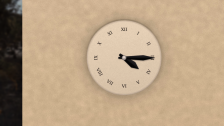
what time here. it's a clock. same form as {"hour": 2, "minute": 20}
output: {"hour": 4, "minute": 15}
